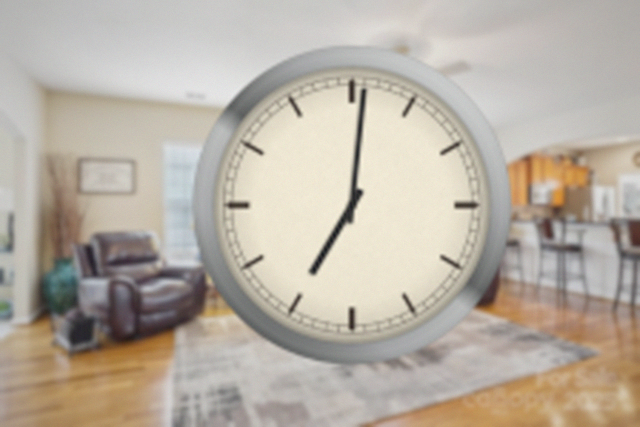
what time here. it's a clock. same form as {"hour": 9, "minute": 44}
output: {"hour": 7, "minute": 1}
